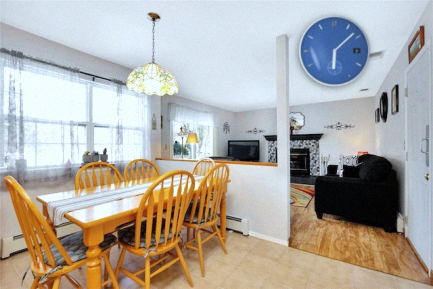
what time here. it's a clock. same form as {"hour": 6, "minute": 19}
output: {"hour": 6, "minute": 8}
